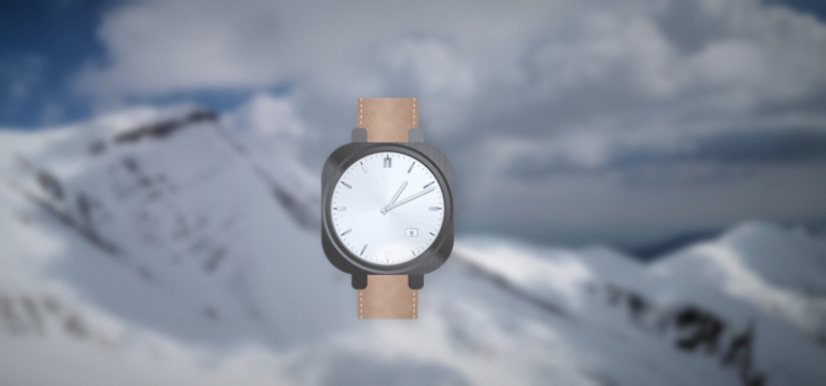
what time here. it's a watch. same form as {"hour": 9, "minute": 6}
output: {"hour": 1, "minute": 11}
